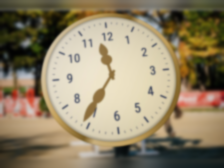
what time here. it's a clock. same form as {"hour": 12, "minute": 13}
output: {"hour": 11, "minute": 36}
